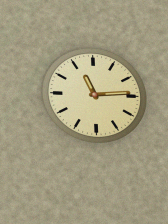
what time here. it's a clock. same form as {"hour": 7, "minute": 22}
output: {"hour": 11, "minute": 14}
